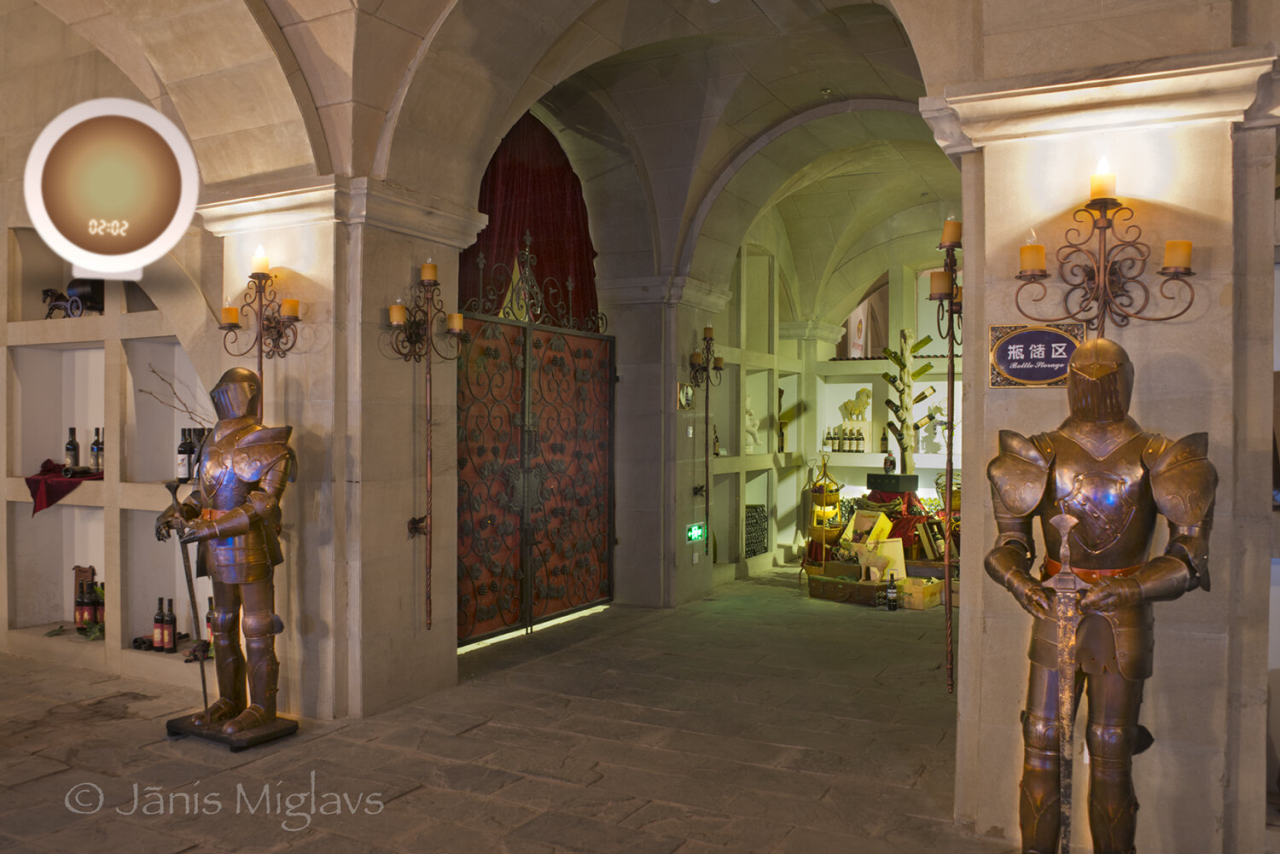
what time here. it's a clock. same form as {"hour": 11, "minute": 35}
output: {"hour": 2, "minute": 2}
